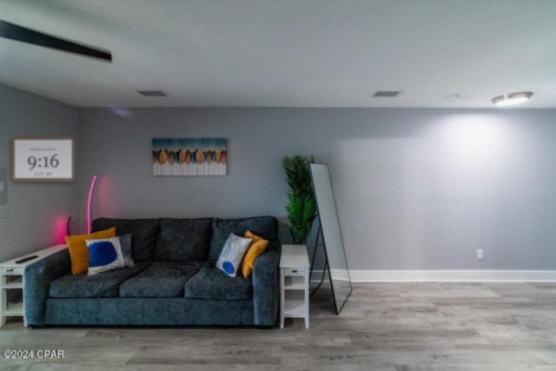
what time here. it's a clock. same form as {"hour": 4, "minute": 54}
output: {"hour": 9, "minute": 16}
